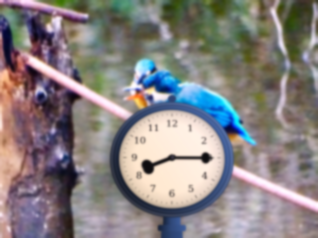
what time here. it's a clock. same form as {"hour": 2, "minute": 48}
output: {"hour": 8, "minute": 15}
